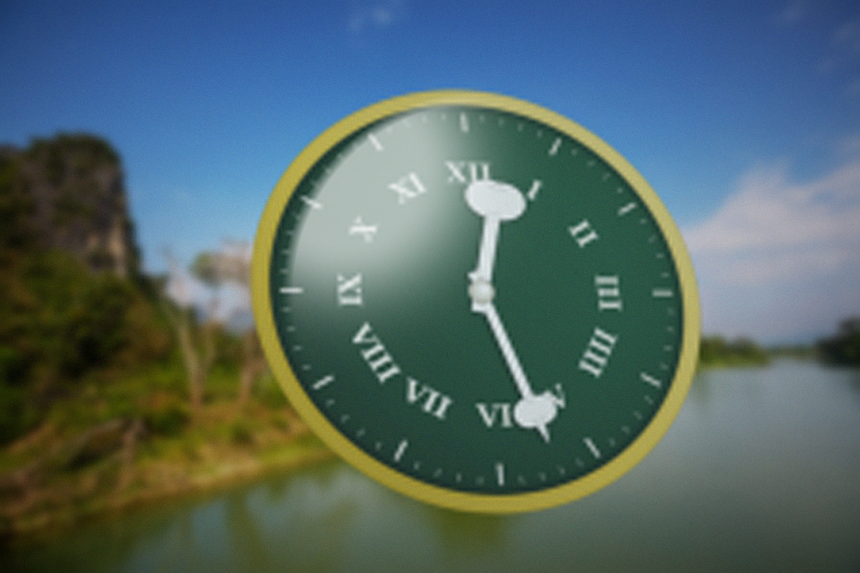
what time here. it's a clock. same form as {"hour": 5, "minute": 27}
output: {"hour": 12, "minute": 27}
